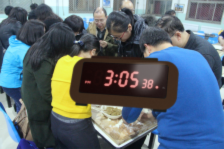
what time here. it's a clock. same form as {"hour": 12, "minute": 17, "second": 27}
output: {"hour": 3, "minute": 5, "second": 38}
